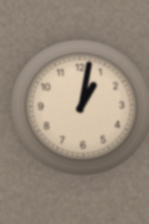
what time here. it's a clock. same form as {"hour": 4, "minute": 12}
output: {"hour": 1, "minute": 2}
